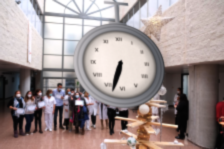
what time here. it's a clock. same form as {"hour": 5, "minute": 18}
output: {"hour": 6, "minute": 33}
